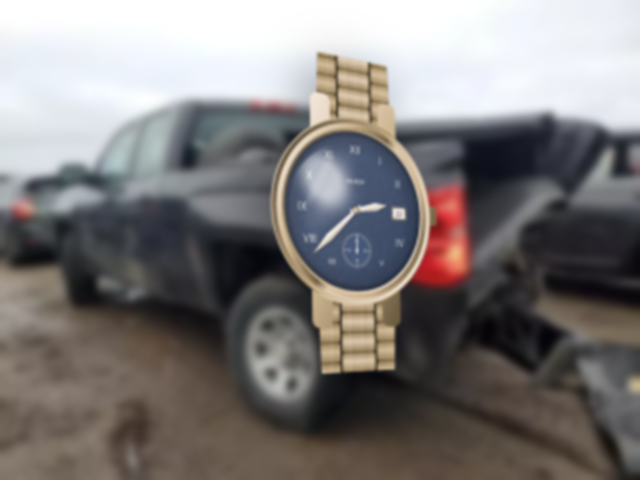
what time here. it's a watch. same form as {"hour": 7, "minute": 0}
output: {"hour": 2, "minute": 38}
